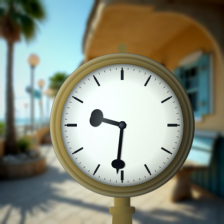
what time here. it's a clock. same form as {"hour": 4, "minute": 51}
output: {"hour": 9, "minute": 31}
